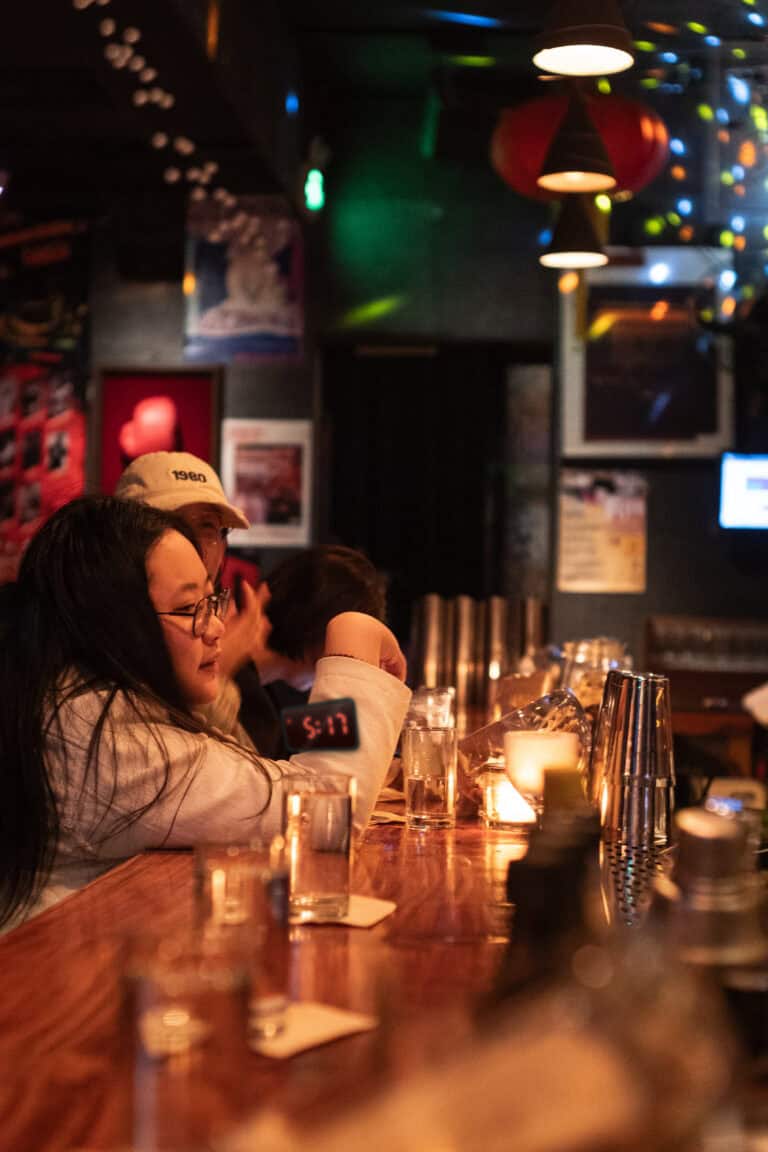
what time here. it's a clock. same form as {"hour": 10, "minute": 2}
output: {"hour": 5, "minute": 17}
